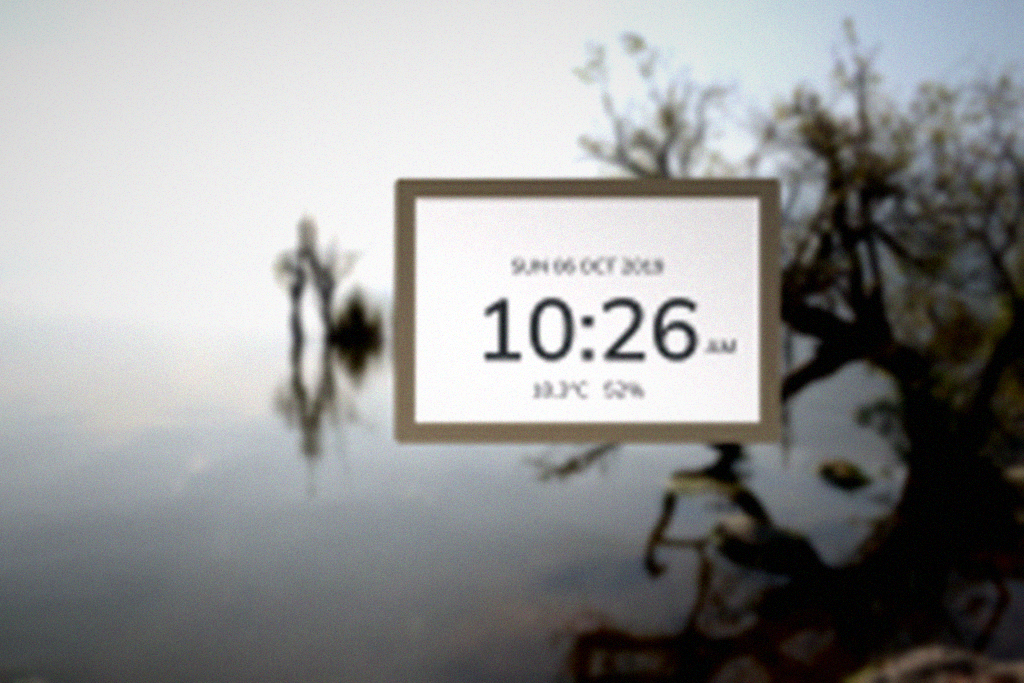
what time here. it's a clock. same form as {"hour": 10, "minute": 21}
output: {"hour": 10, "minute": 26}
